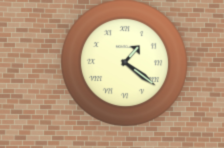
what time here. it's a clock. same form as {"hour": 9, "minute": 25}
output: {"hour": 1, "minute": 21}
